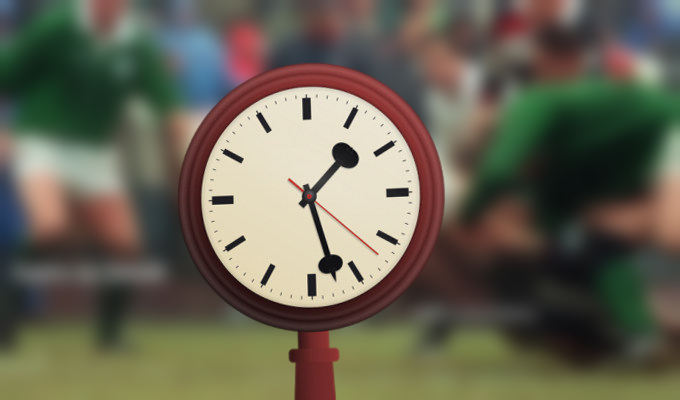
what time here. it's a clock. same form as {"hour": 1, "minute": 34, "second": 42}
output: {"hour": 1, "minute": 27, "second": 22}
